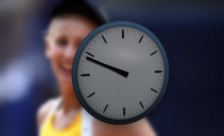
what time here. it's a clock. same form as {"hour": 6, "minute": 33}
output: {"hour": 9, "minute": 49}
